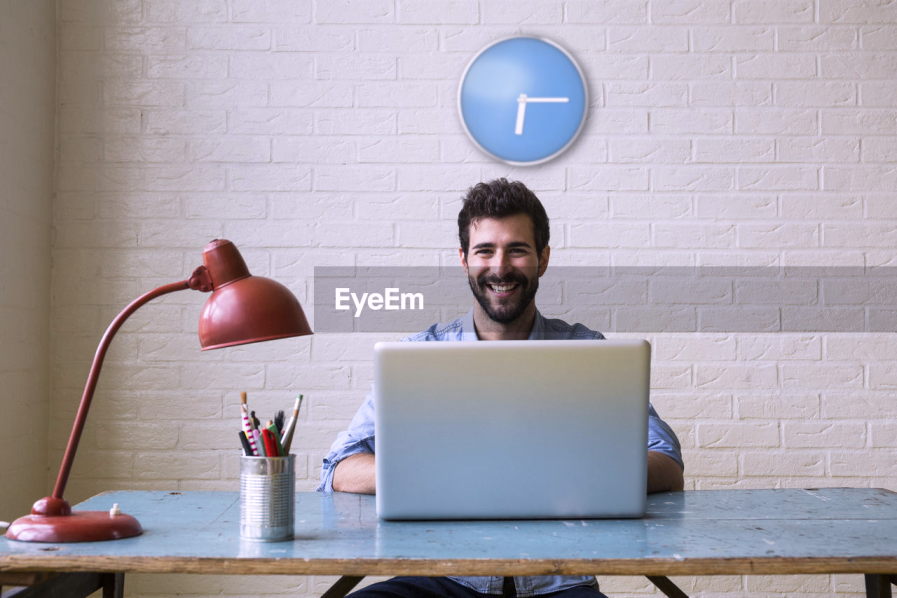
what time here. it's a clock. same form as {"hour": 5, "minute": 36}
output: {"hour": 6, "minute": 15}
